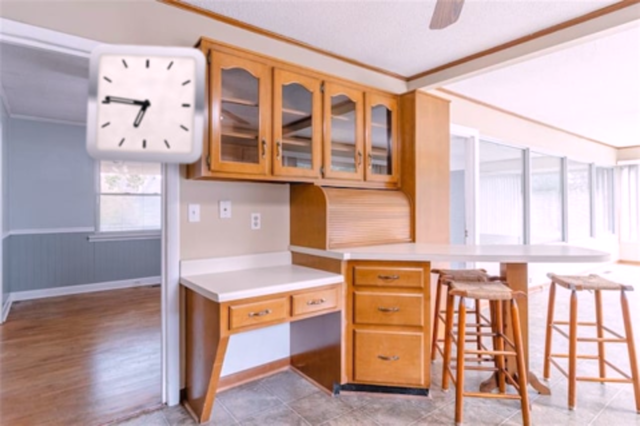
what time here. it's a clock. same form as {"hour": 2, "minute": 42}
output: {"hour": 6, "minute": 46}
